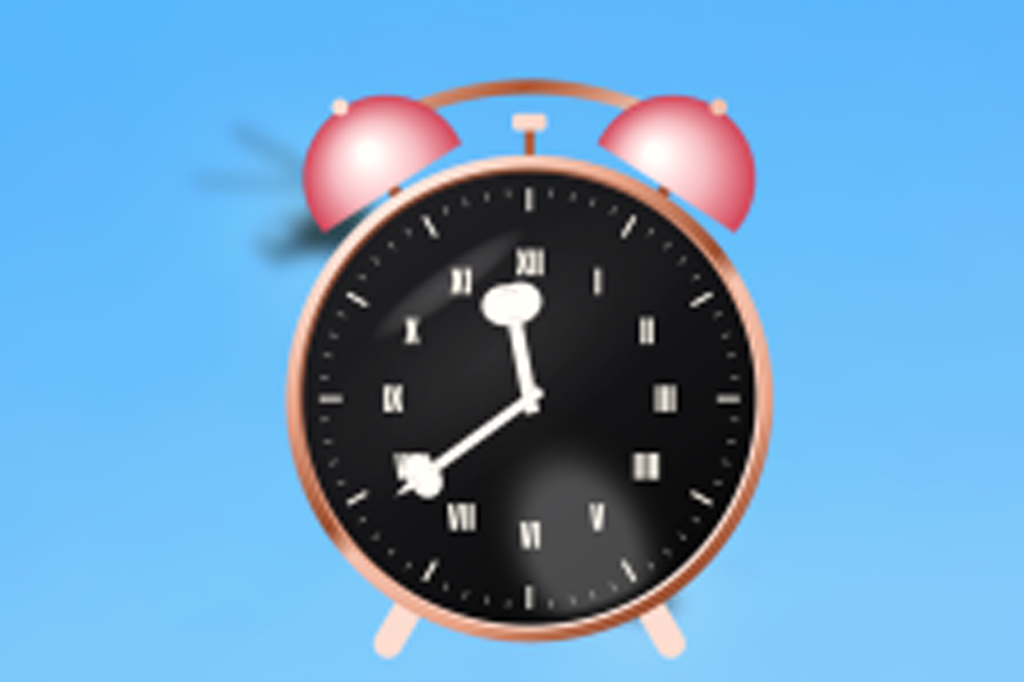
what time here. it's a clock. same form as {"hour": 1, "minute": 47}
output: {"hour": 11, "minute": 39}
